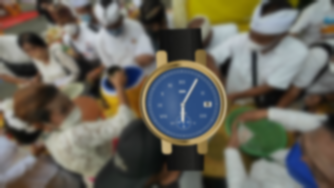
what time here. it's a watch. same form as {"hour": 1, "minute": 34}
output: {"hour": 6, "minute": 5}
